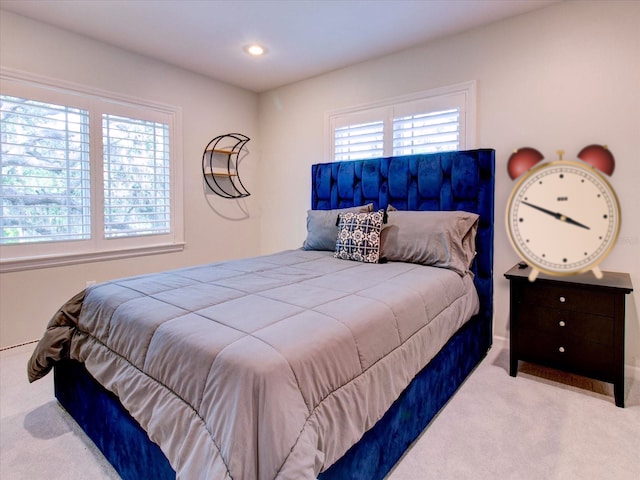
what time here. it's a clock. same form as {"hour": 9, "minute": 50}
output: {"hour": 3, "minute": 49}
